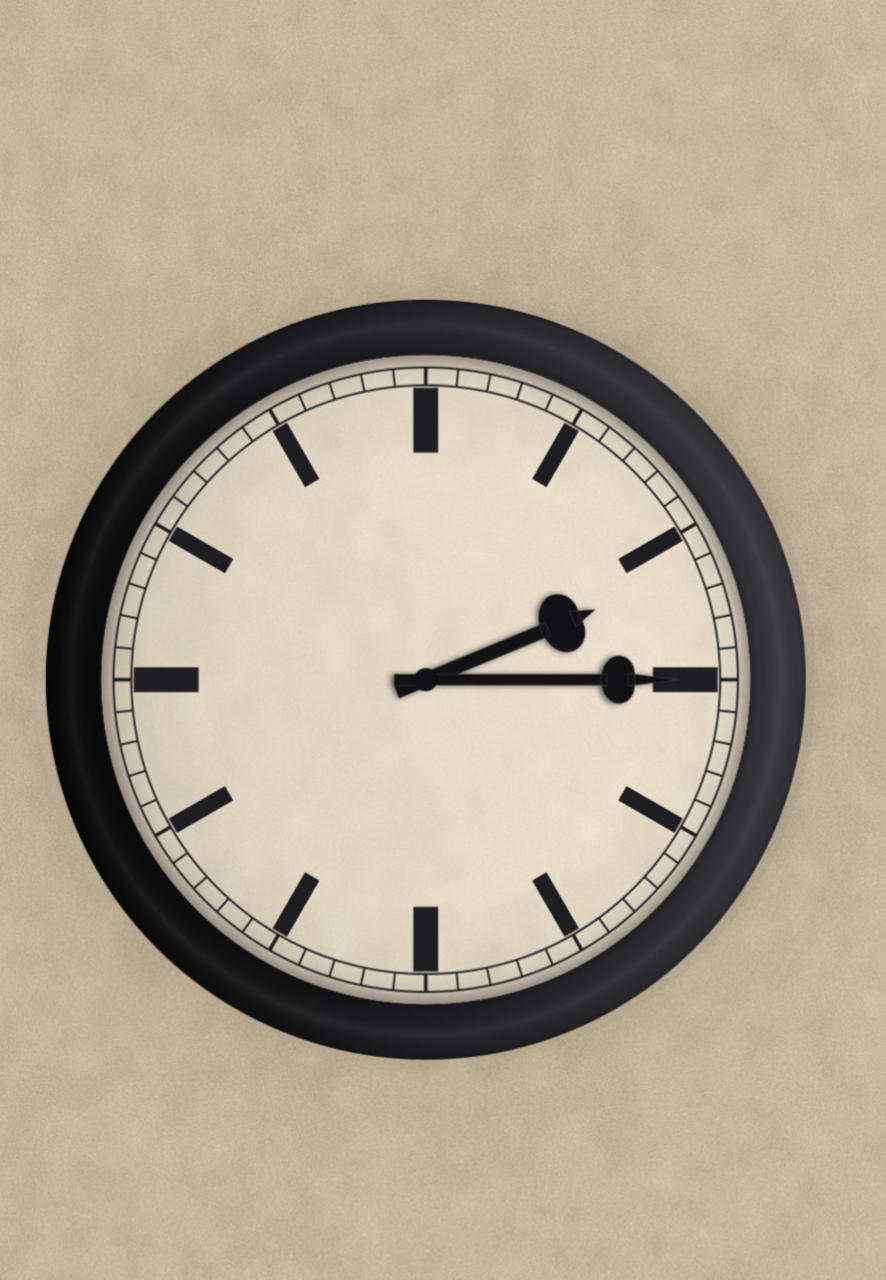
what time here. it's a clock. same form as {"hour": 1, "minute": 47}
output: {"hour": 2, "minute": 15}
